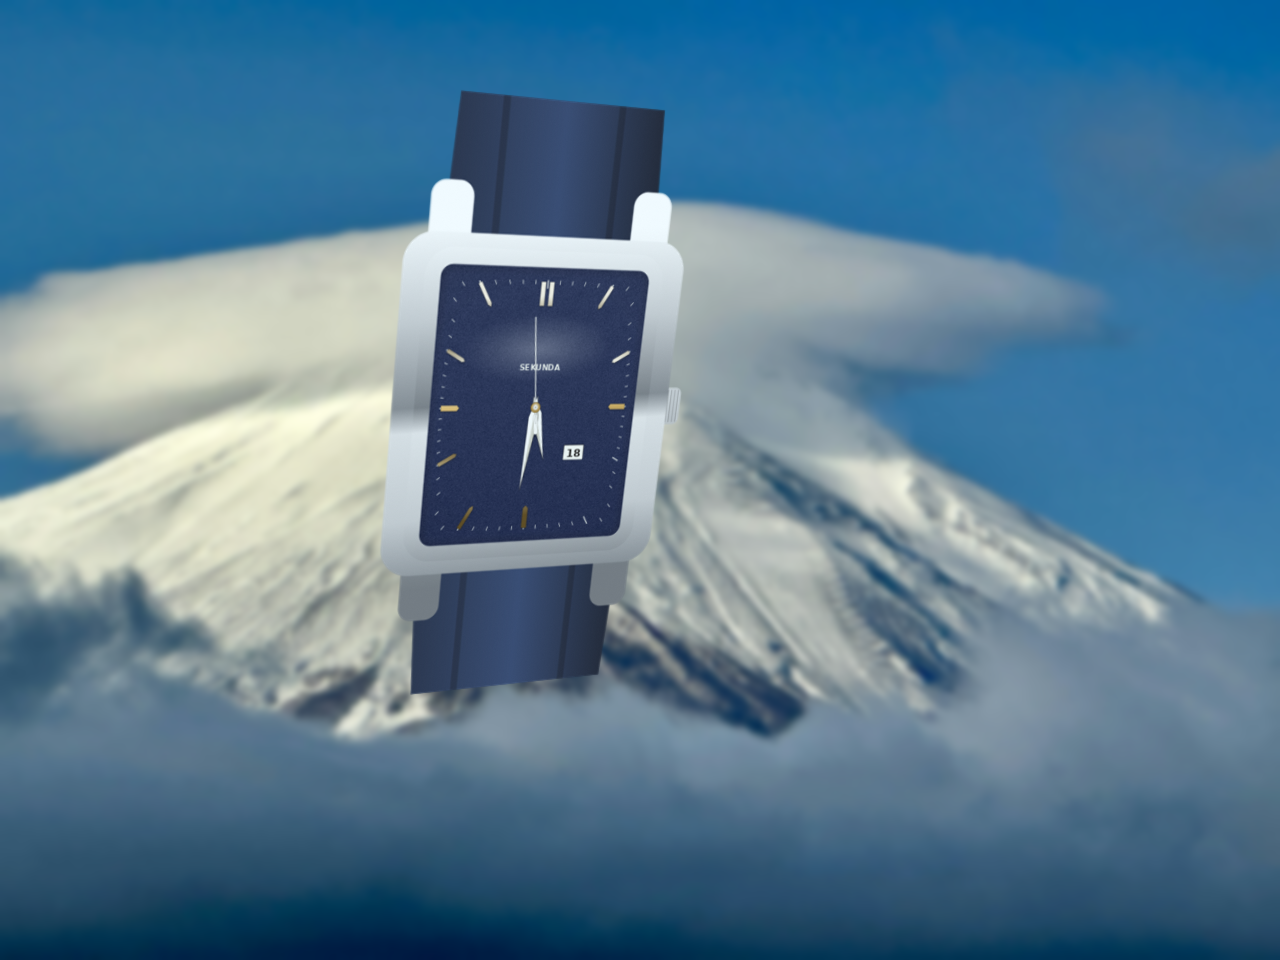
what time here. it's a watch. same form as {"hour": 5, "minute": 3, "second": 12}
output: {"hour": 5, "minute": 30, "second": 59}
